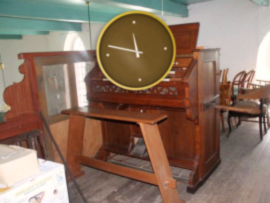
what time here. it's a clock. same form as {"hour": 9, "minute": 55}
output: {"hour": 11, "minute": 48}
